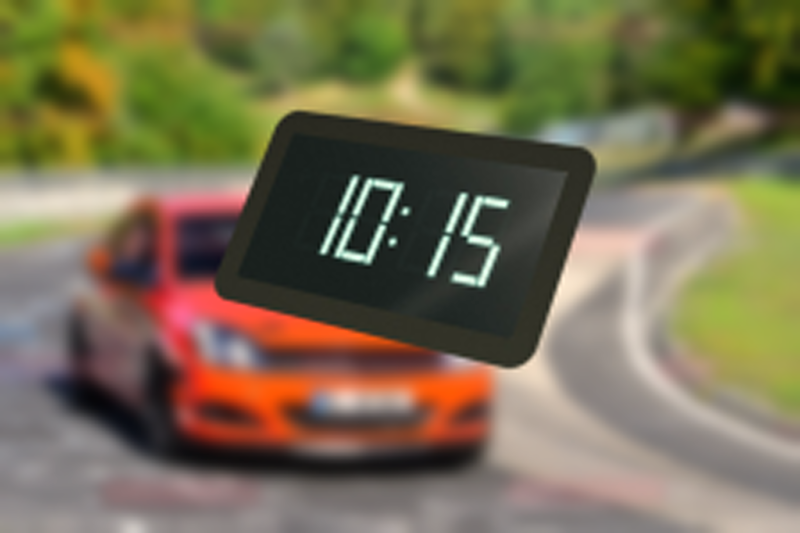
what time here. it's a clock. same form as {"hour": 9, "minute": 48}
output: {"hour": 10, "minute": 15}
